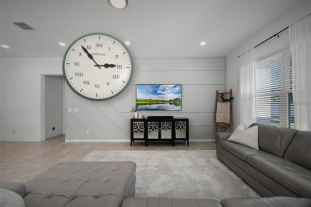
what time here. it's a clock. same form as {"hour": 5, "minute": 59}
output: {"hour": 2, "minute": 53}
